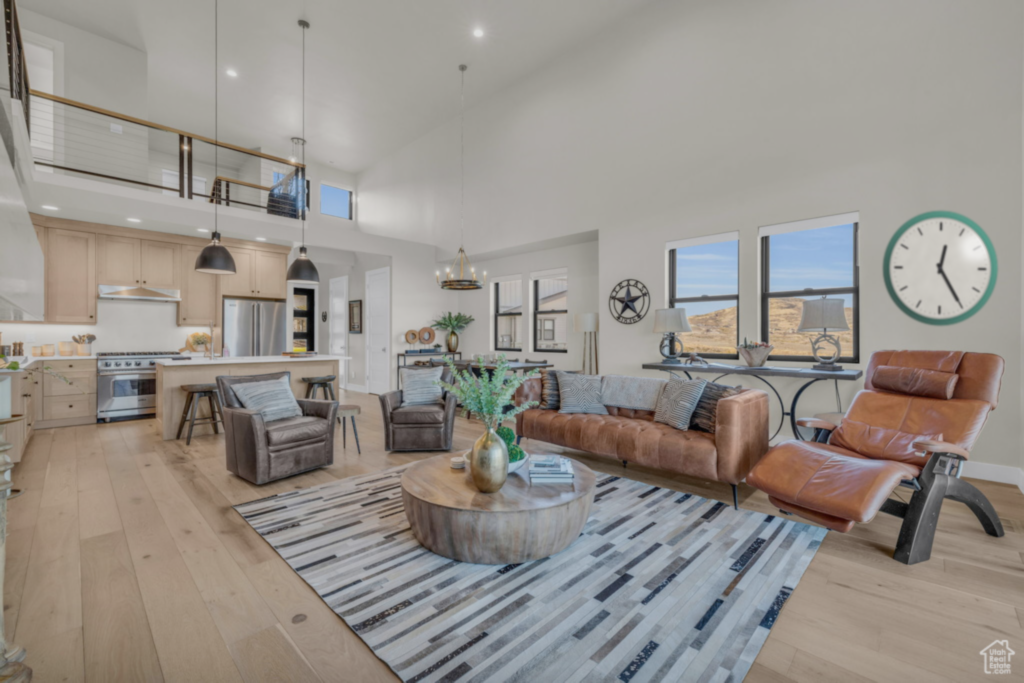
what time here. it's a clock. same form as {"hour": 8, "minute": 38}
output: {"hour": 12, "minute": 25}
